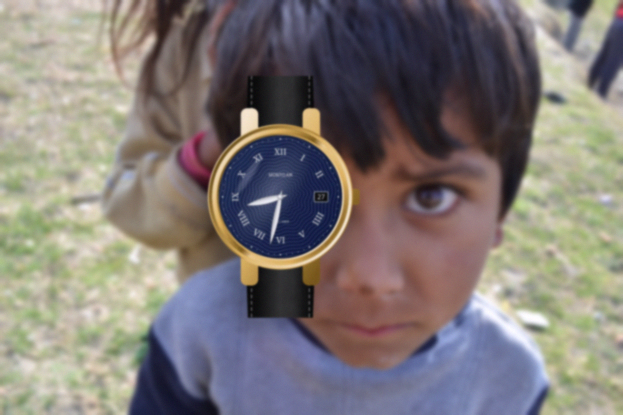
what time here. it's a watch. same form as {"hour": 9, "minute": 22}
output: {"hour": 8, "minute": 32}
